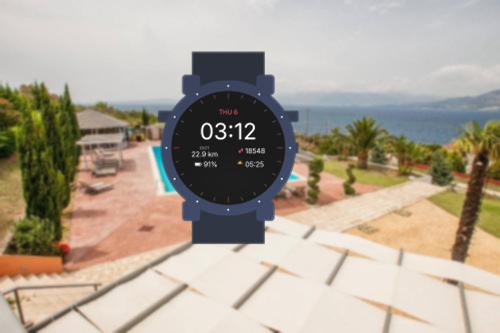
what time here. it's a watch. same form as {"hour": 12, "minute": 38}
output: {"hour": 3, "minute": 12}
